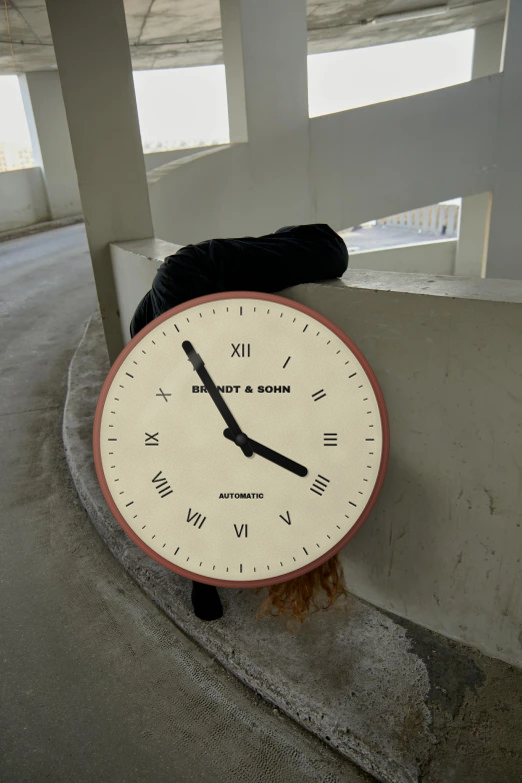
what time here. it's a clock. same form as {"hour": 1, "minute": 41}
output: {"hour": 3, "minute": 55}
